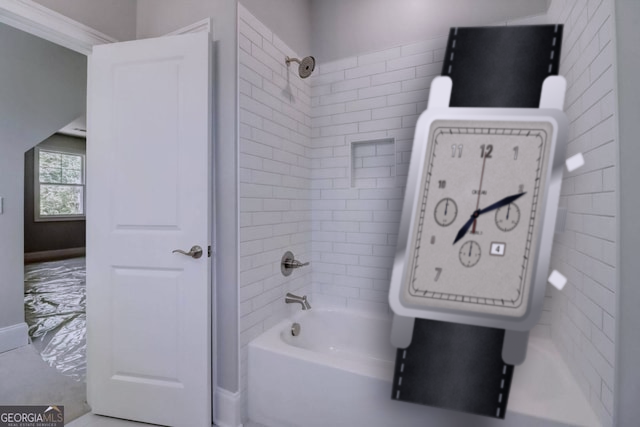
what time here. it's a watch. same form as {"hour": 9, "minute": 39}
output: {"hour": 7, "minute": 11}
